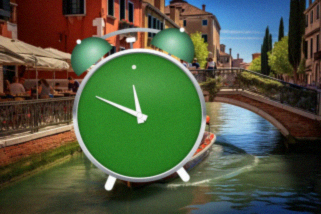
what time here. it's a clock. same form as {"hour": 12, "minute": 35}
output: {"hour": 11, "minute": 50}
